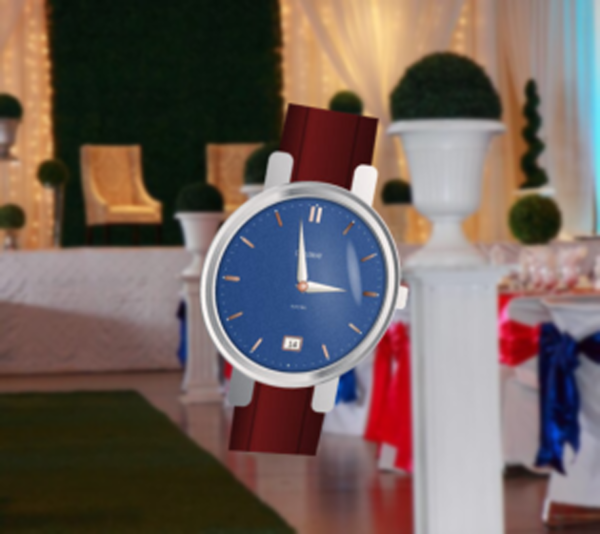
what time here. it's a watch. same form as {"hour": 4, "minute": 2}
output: {"hour": 2, "minute": 58}
